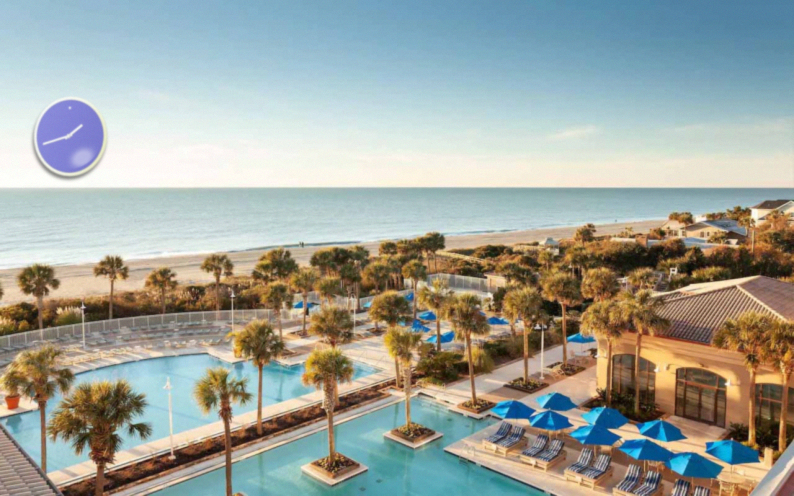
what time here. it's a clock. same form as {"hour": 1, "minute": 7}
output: {"hour": 1, "minute": 42}
